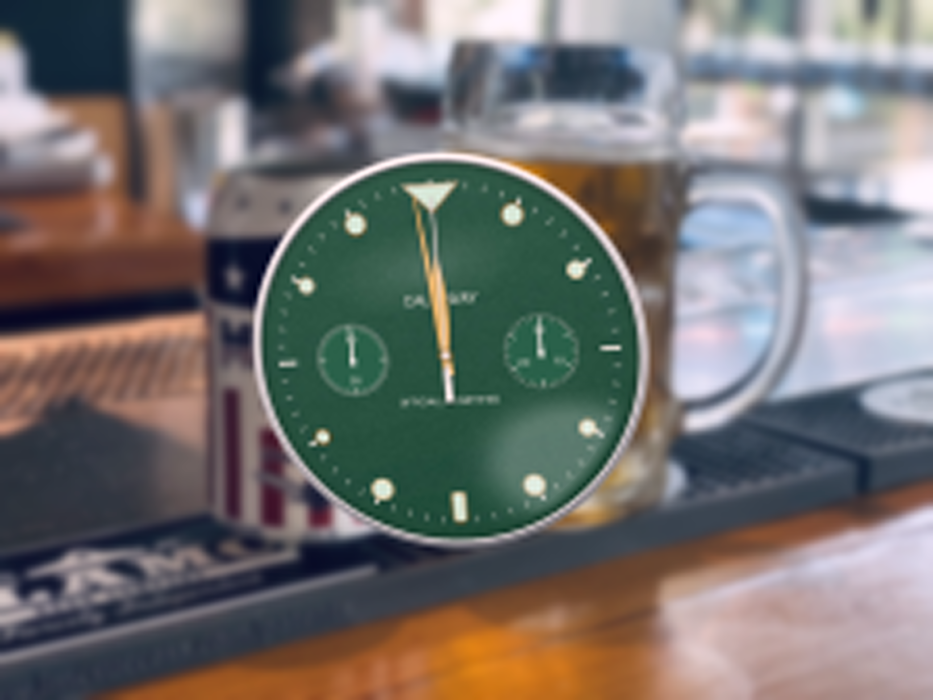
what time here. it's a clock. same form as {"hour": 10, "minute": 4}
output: {"hour": 11, "minute": 59}
